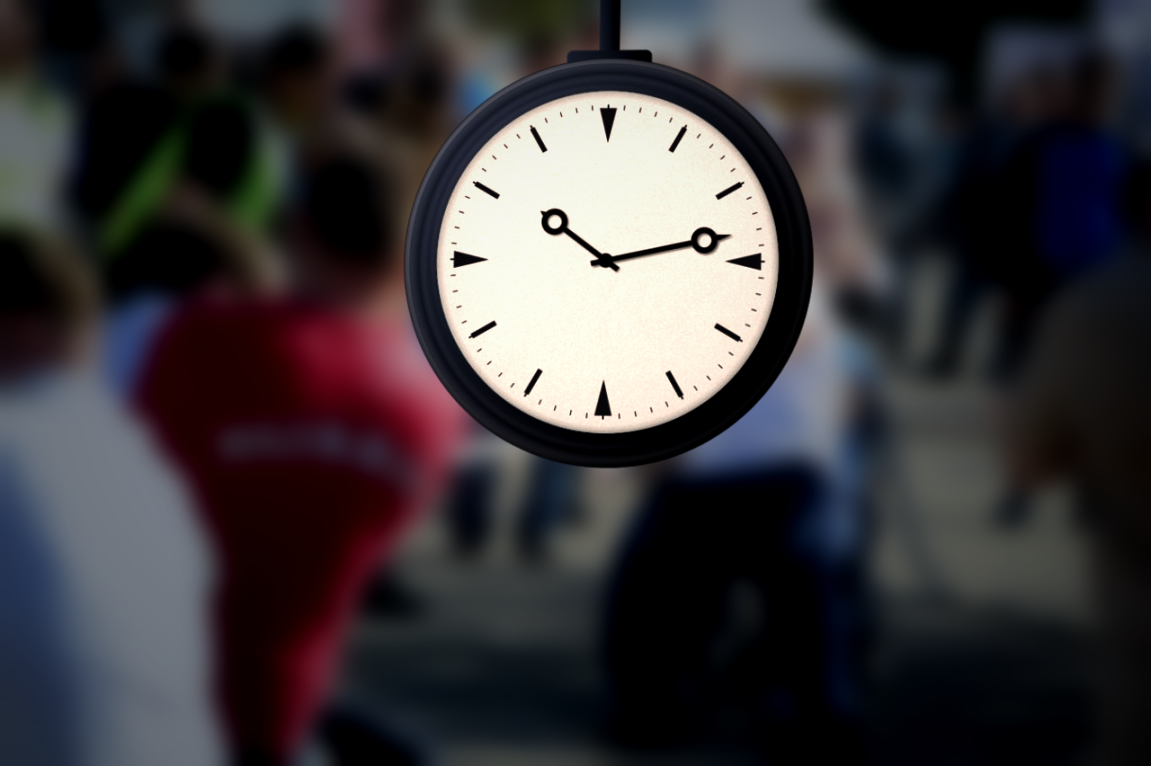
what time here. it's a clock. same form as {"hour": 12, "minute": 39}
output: {"hour": 10, "minute": 13}
